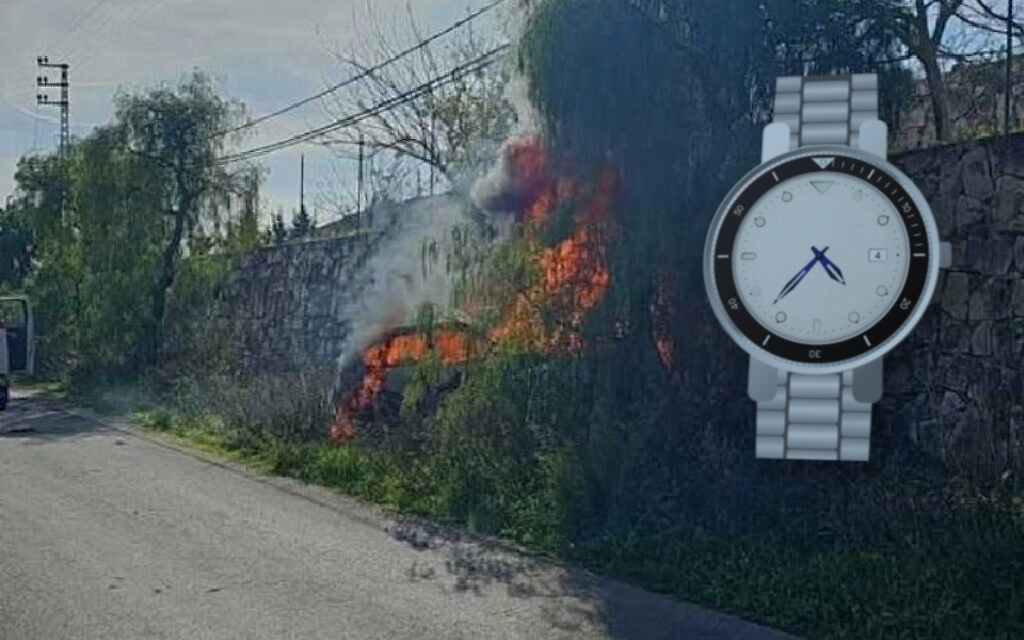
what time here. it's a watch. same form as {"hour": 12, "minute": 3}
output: {"hour": 4, "minute": 37}
